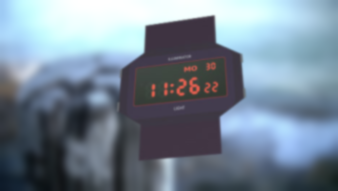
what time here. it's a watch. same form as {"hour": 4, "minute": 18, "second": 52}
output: {"hour": 11, "minute": 26, "second": 22}
